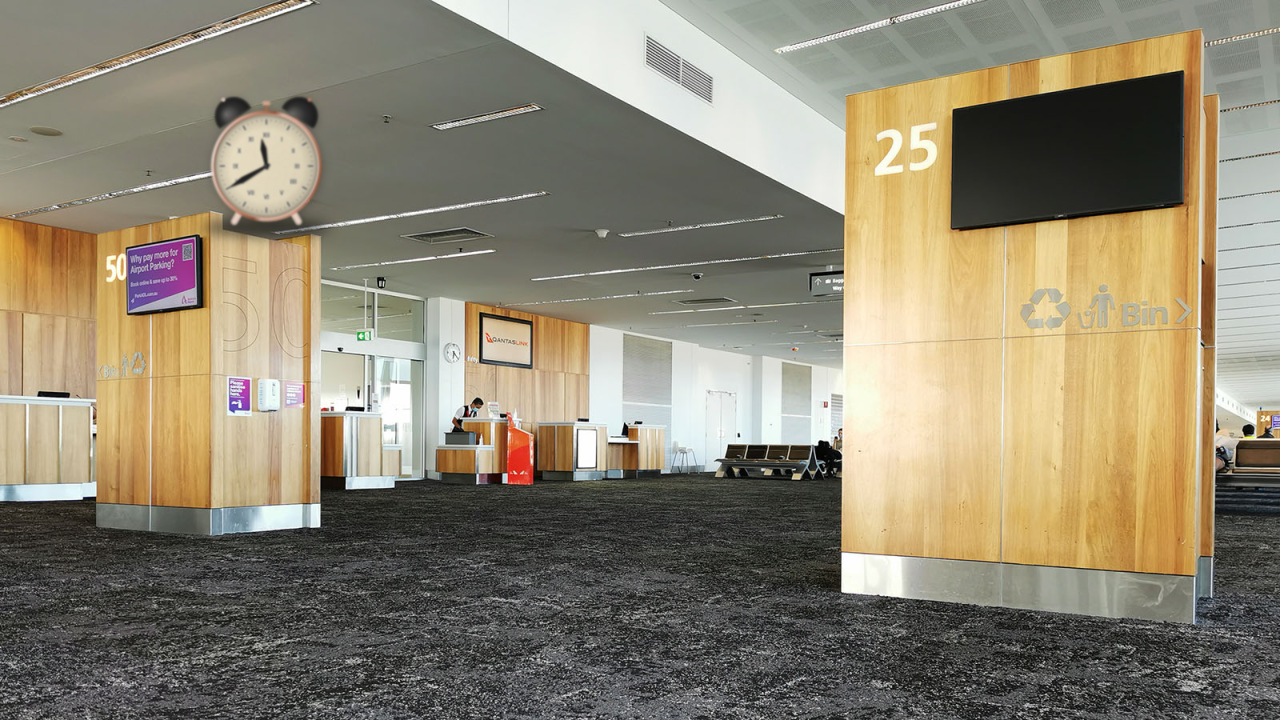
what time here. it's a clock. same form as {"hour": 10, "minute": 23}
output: {"hour": 11, "minute": 40}
